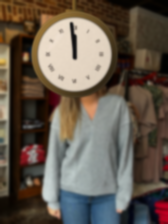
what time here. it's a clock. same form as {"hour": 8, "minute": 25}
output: {"hour": 11, "minute": 59}
